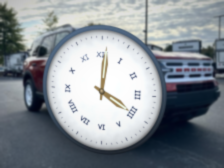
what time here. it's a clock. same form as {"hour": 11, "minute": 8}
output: {"hour": 4, "minute": 1}
